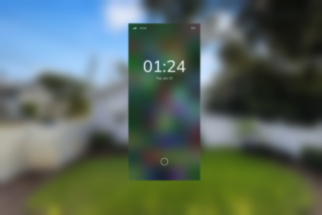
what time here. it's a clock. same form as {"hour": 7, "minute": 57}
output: {"hour": 1, "minute": 24}
